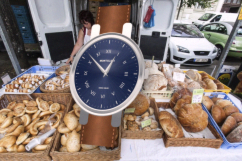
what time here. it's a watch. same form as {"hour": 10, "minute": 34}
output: {"hour": 12, "minute": 52}
